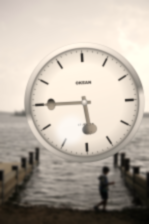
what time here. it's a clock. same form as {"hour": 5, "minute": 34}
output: {"hour": 5, "minute": 45}
